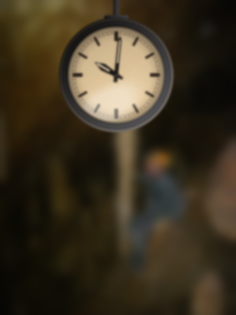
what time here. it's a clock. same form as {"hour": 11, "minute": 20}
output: {"hour": 10, "minute": 1}
